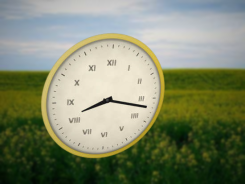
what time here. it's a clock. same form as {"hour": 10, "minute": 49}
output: {"hour": 8, "minute": 17}
